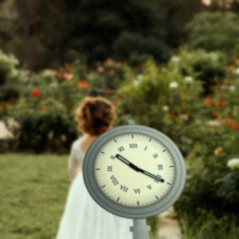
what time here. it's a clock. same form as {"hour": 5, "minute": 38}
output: {"hour": 10, "minute": 20}
